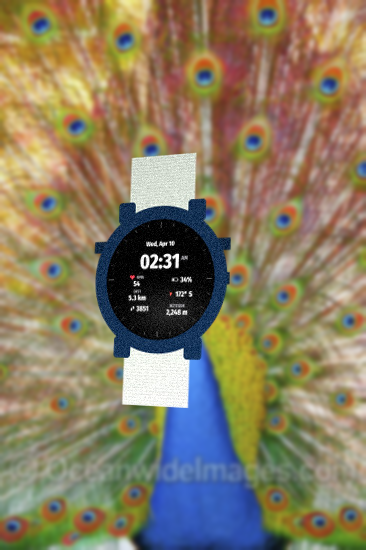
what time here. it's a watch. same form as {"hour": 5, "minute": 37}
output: {"hour": 2, "minute": 31}
